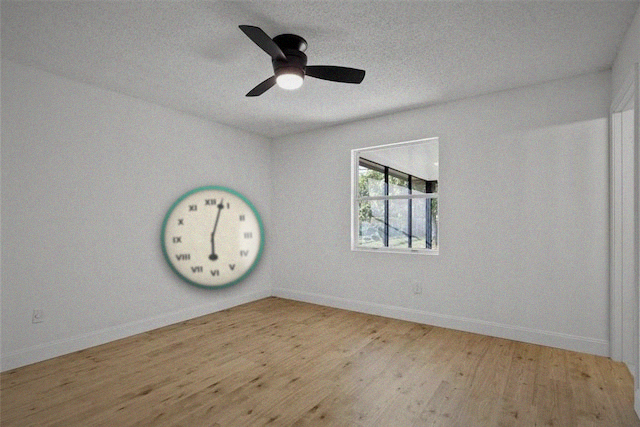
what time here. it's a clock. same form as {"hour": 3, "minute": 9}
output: {"hour": 6, "minute": 3}
